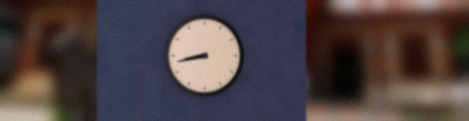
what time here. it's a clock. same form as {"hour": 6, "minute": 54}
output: {"hour": 8, "minute": 43}
